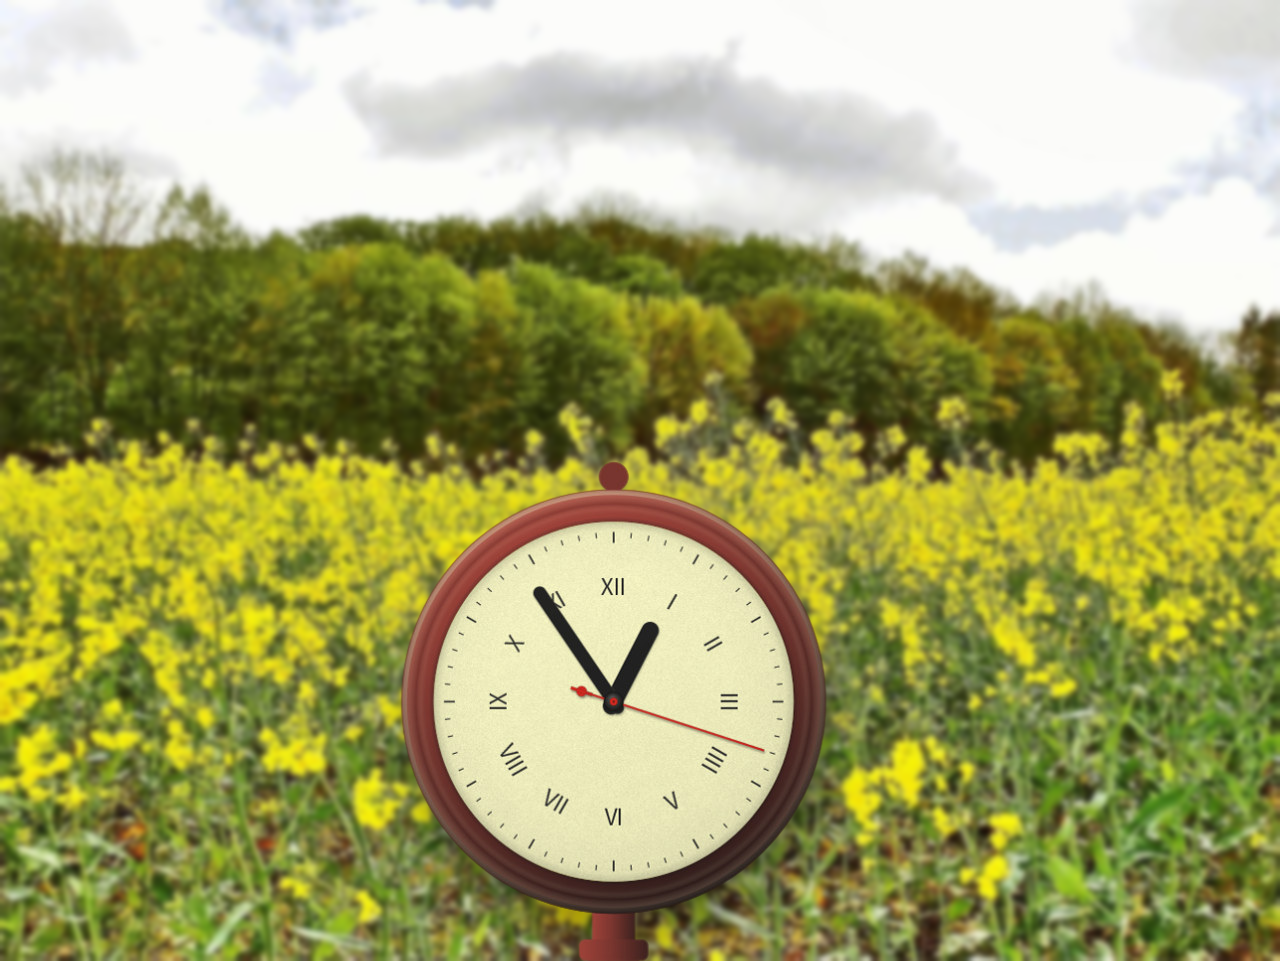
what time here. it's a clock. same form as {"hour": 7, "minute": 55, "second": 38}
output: {"hour": 12, "minute": 54, "second": 18}
